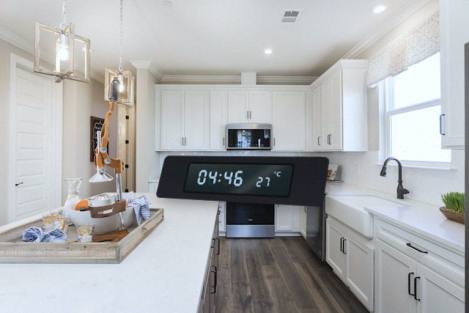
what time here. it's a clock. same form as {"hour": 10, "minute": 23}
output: {"hour": 4, "minute": 46}
